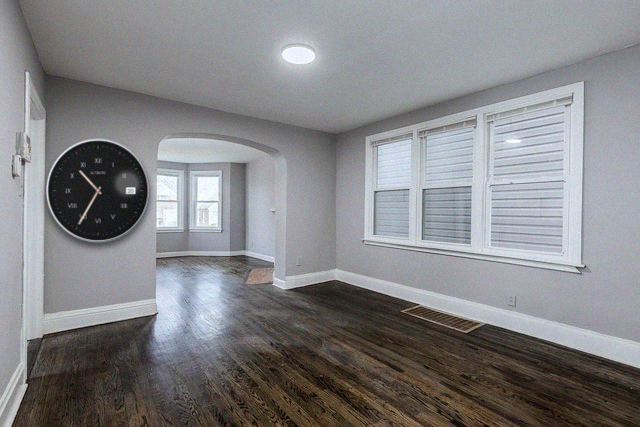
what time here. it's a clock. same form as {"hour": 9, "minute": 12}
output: {"hour": 10, "minute": 35}
